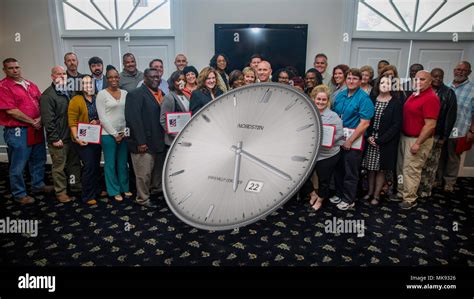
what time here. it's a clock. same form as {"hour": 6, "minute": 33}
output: {"hour": 5, "minute": 18}
